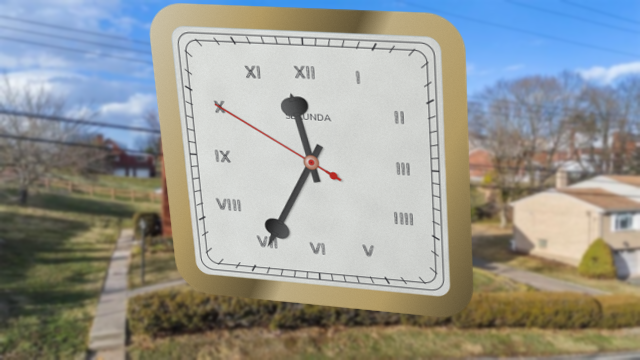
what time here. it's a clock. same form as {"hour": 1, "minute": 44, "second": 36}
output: {"hour": 11, "minute": 34, "second": 50}
